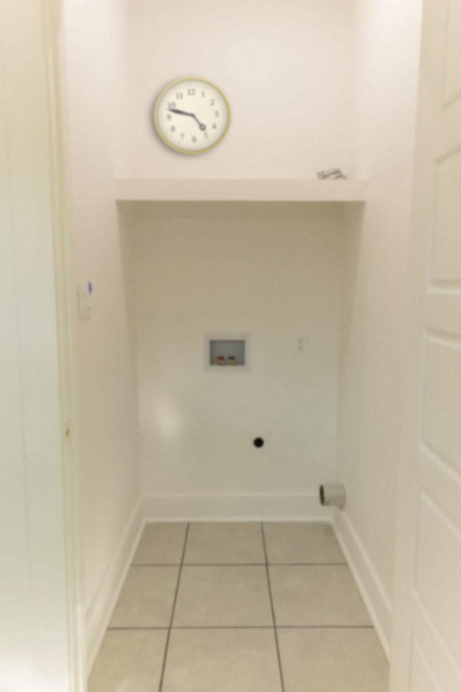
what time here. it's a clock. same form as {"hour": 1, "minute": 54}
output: {"hour": 4, "minute": 48}
